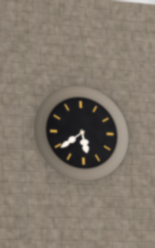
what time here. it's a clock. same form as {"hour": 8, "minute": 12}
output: {"hour": 5, "minute": 39}
